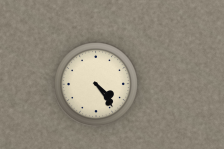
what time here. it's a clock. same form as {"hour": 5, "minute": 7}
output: {"hour": 4, "minute": 24}
